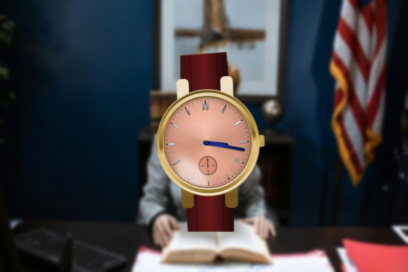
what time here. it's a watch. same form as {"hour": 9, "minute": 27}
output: {"hour": 3, "minute": 17}
